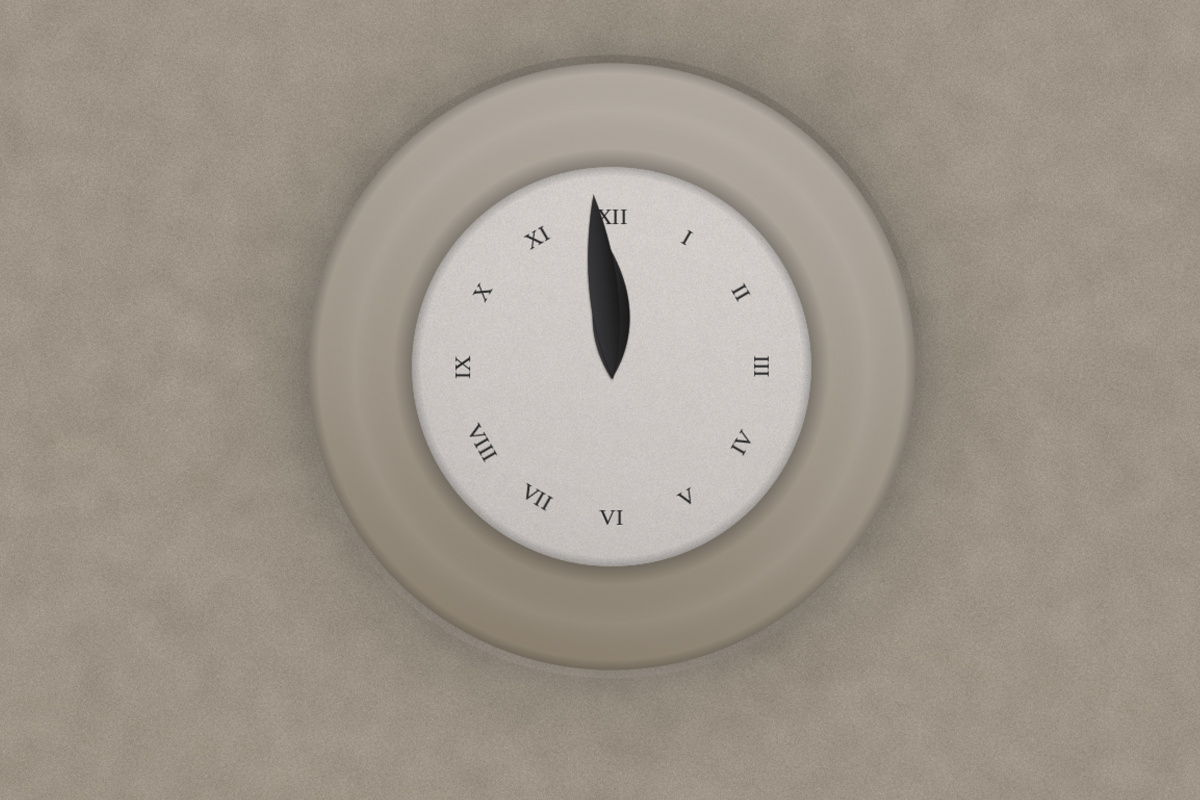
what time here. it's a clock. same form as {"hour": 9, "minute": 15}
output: {"hour": 11, "minute": 59}
